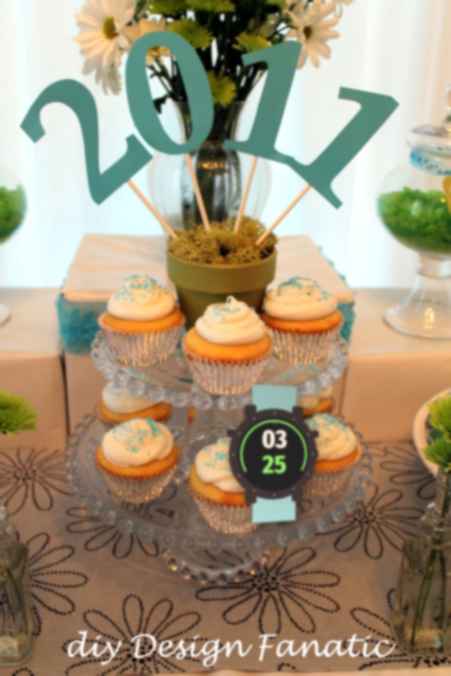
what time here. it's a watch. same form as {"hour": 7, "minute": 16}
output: {"hour": 3, "minute": 25}
